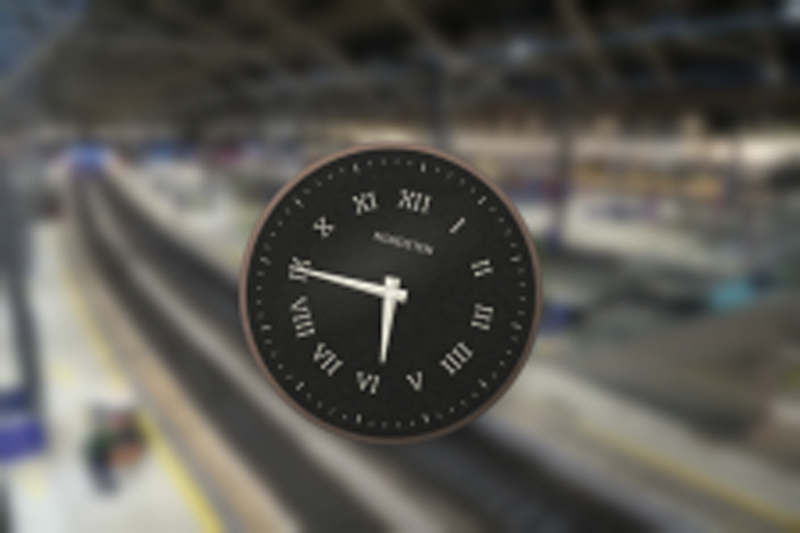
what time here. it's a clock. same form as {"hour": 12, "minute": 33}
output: {"hour": 5, "minute": 45}
